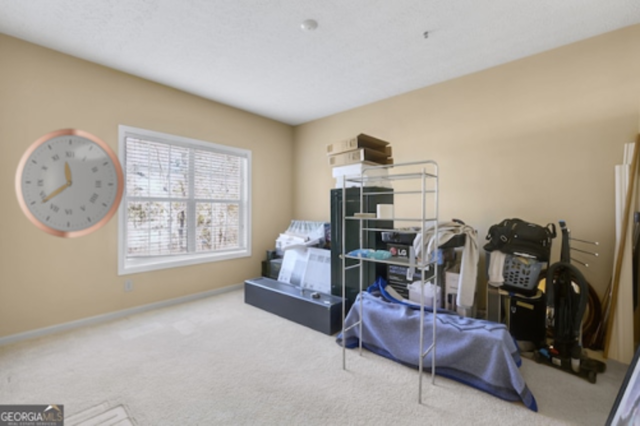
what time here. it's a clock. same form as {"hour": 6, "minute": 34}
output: {"hour": 11, "minute": 39}
